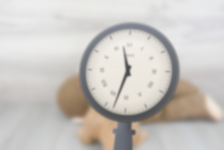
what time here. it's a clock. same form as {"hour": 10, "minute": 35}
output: {"hour": 11, "minute": 33}
